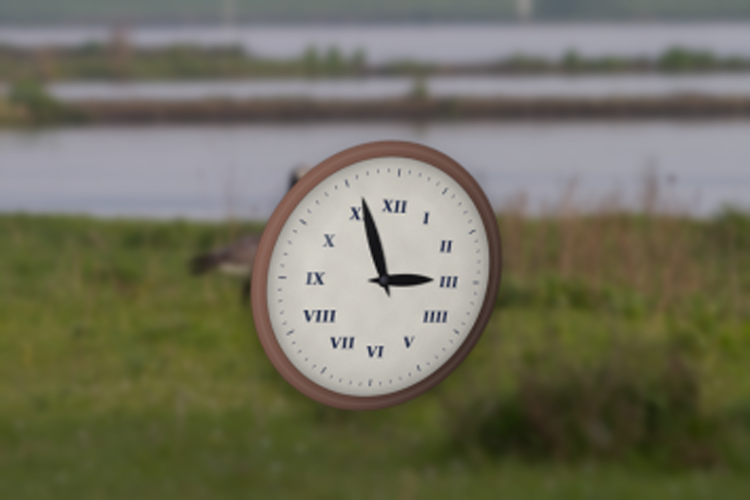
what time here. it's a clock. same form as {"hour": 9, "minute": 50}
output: {"hour": 2, "minute": 56}
